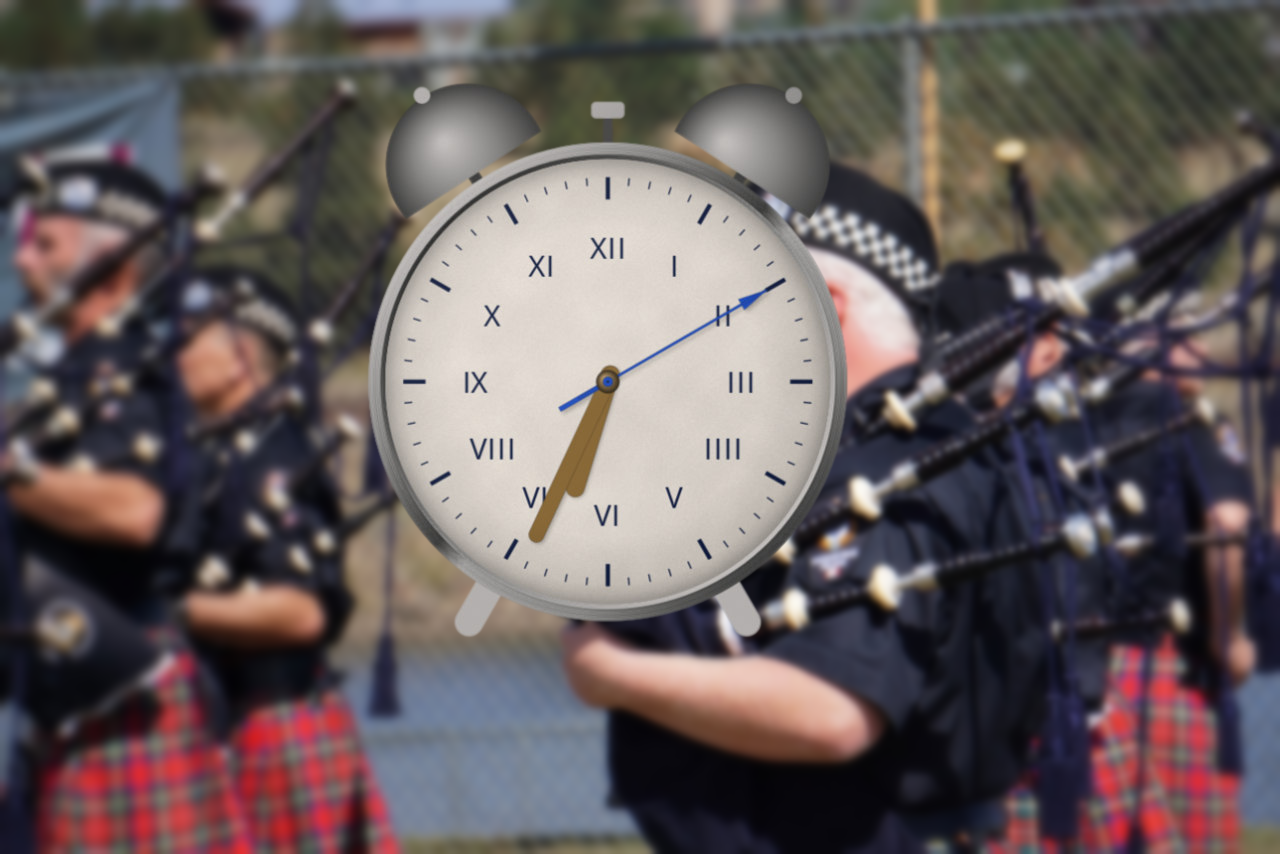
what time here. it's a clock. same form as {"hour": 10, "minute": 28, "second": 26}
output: {"hour": 6, "minute": 34, "second": 10}
